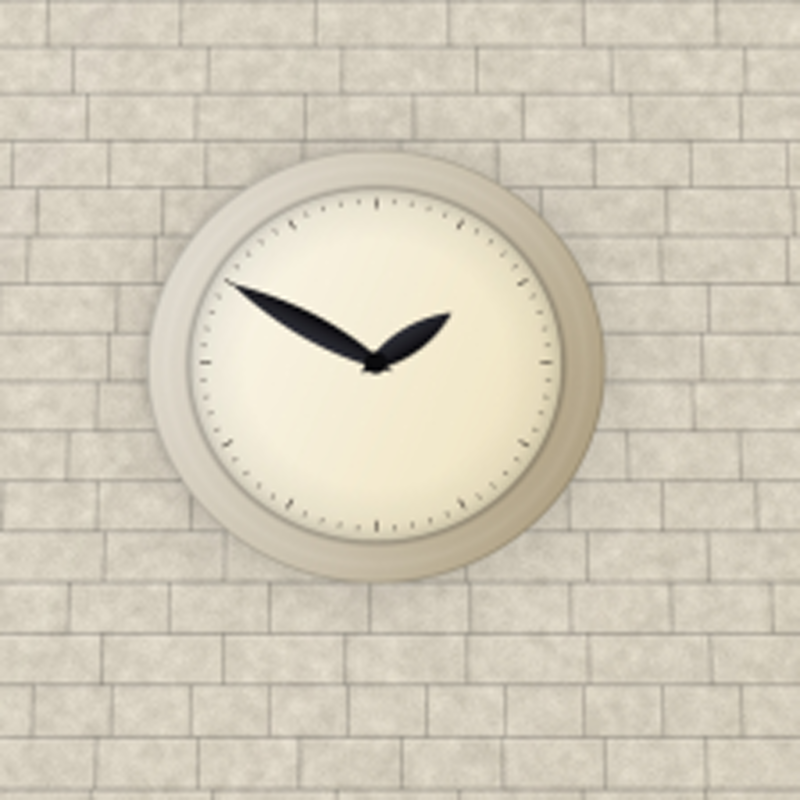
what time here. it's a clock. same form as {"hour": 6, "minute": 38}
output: {"hour": 1, "minute": 50}
